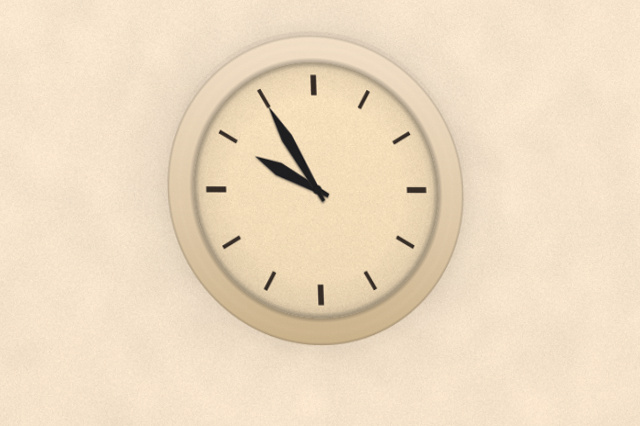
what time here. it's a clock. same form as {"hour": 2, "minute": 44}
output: {"hour": 9, "minute": 55}
